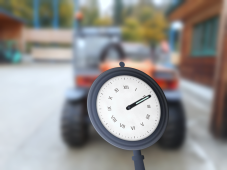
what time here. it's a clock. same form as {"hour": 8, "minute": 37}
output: {"hour": 2, "minute": 11}
